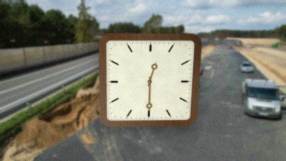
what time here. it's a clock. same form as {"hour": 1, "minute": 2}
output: {"hour": 12, "minute": 30}
